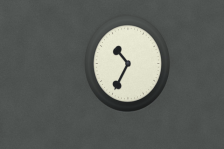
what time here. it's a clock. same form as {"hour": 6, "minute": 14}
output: {"hour": 10, "minute": 35}
